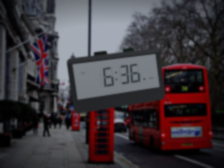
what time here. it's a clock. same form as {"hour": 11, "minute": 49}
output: {"hour": 6, "minute": 36}
